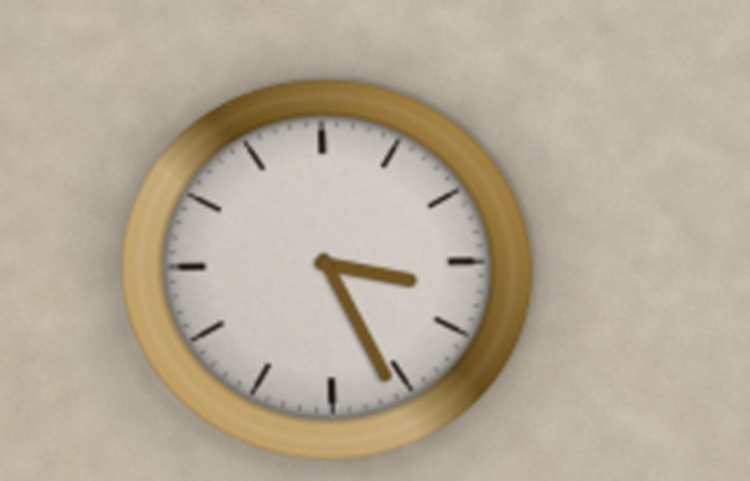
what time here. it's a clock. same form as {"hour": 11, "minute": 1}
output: {"hour": 3, "minute": 26}
